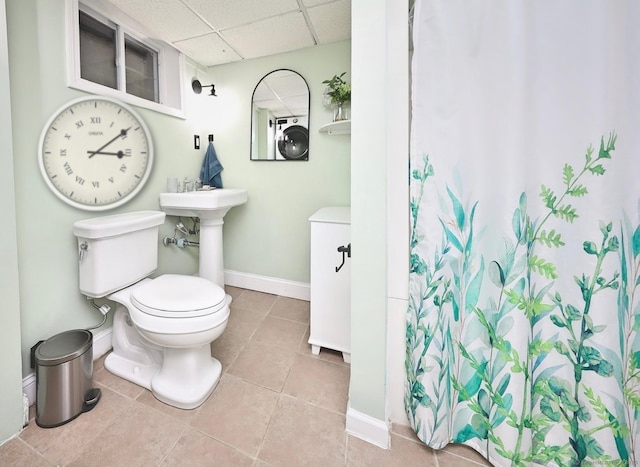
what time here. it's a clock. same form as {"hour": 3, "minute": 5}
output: {"hour": 3, "minute": 9}
